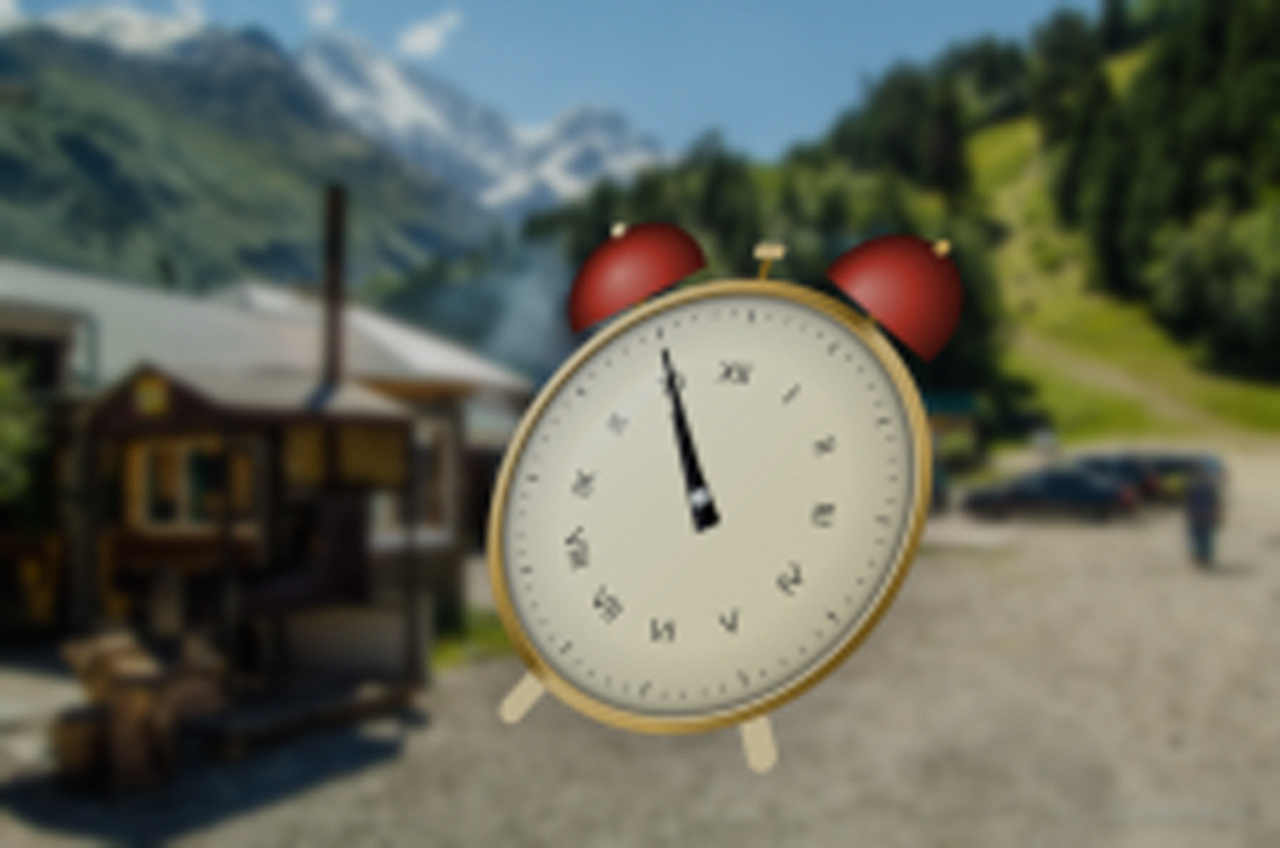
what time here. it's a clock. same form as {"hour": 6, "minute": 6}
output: {"hour": 10, "minute": 55}
